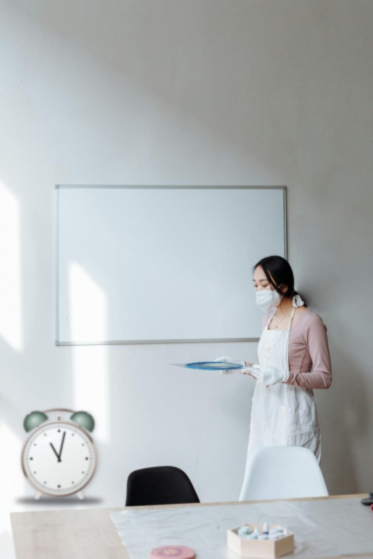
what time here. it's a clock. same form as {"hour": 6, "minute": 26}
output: {"hour": 11, "minute": 2}
